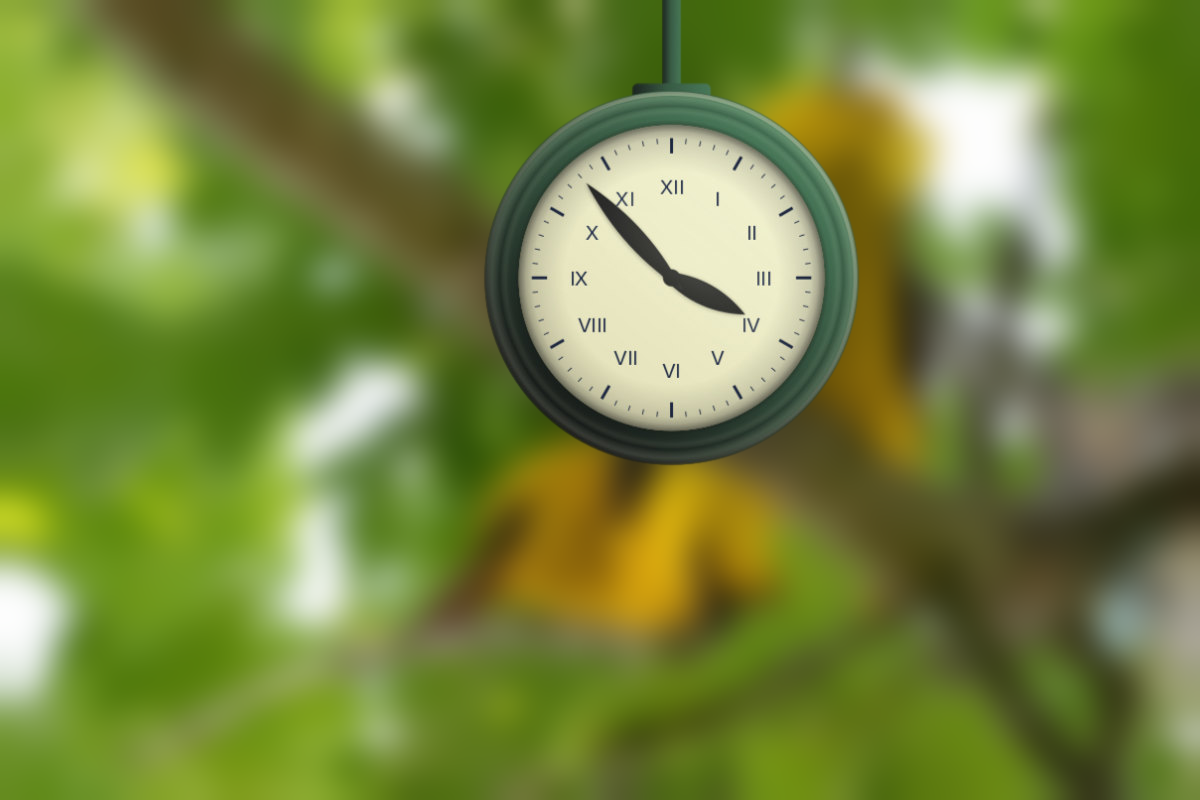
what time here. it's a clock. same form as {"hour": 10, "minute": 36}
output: {"hour": 3, "minute": 53}
